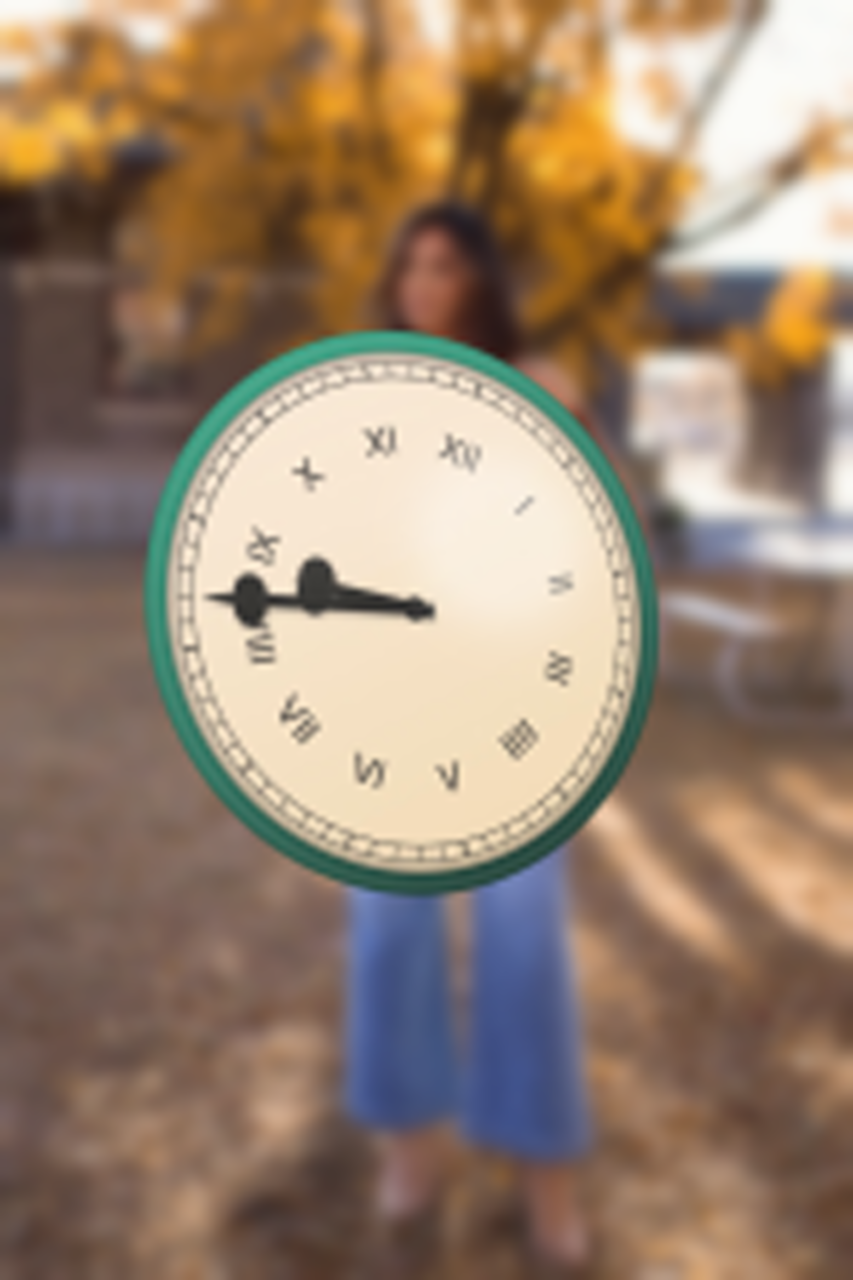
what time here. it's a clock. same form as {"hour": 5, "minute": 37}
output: {"hour": 8, "minute": 42}
